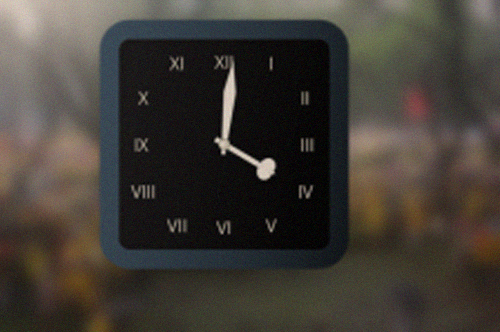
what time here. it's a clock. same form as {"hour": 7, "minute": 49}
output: {"hour": 4, "minute": 1}
